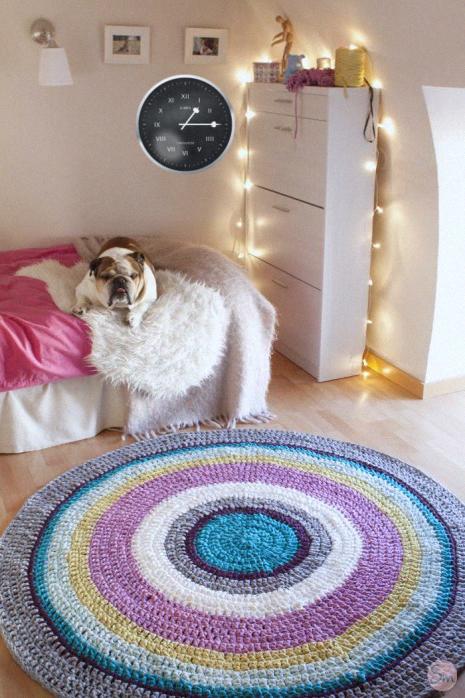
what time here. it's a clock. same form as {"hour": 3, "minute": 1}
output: {"hour": 1, "minute": 15}
